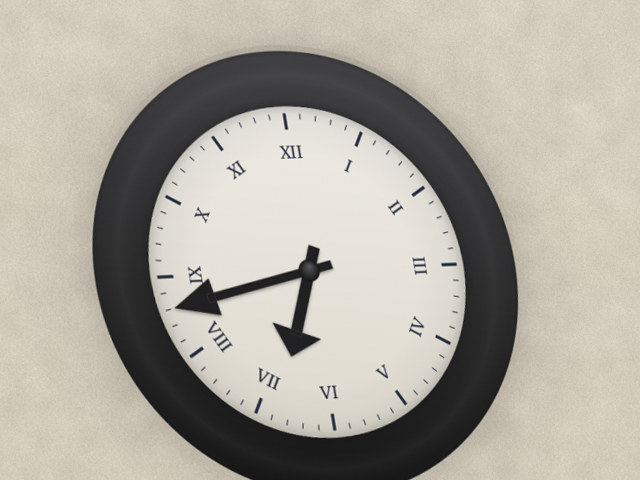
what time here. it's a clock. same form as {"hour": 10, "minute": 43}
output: {"hour": 6, "minute": 43}
